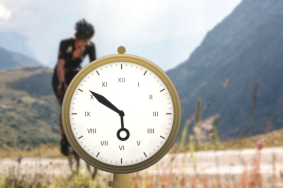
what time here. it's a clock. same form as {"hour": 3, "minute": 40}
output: {"hour": 5, "minute": 51}
